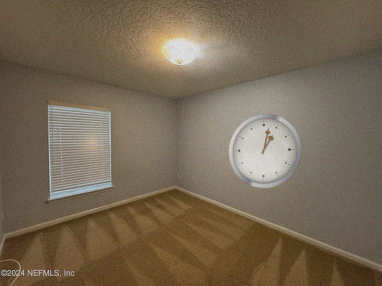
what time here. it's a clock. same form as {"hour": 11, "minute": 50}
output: {"hour": 1, "minute": 2}
